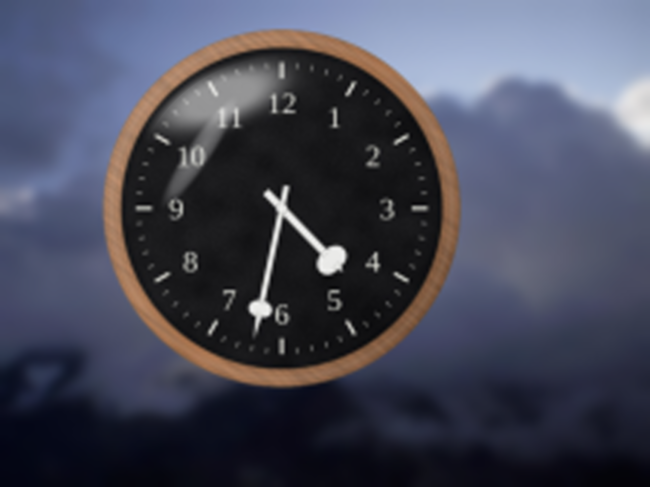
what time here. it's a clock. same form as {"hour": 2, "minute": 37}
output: {"hour": 4, "minute": 32}
